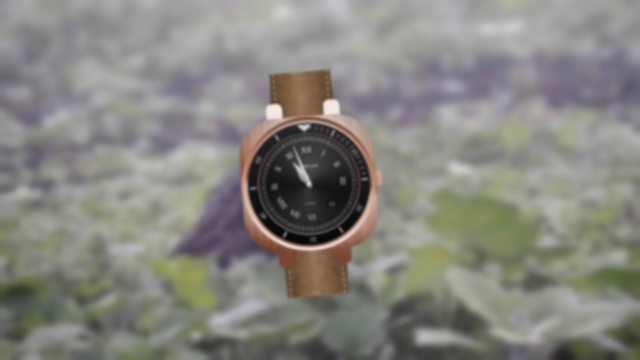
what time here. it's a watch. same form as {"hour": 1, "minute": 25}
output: {"hour": 10, "minute": 57}
